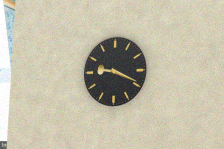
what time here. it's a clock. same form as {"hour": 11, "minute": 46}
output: {"hour": 9, "minute": 19}
